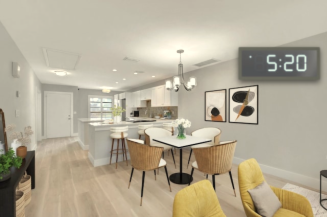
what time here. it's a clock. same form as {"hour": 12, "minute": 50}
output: {"hour": 5, "minute": 20}
